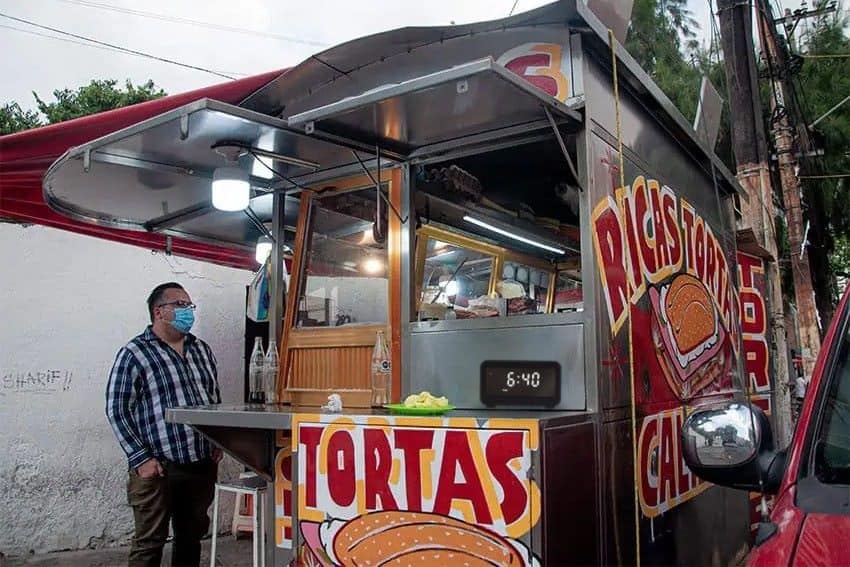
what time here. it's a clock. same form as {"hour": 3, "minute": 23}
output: {"hour": 6, "minute": 40}
